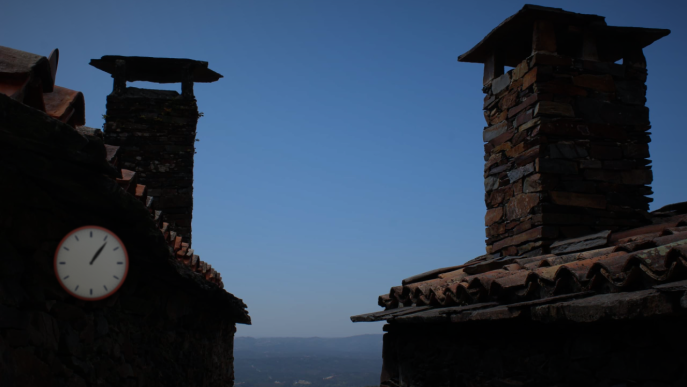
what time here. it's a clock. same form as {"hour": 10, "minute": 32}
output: {"hour": 1, "minute": 6}
